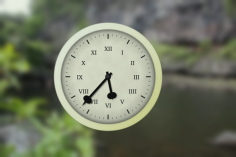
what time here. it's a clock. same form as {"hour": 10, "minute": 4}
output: {"hour": 5, "minute": 37}
